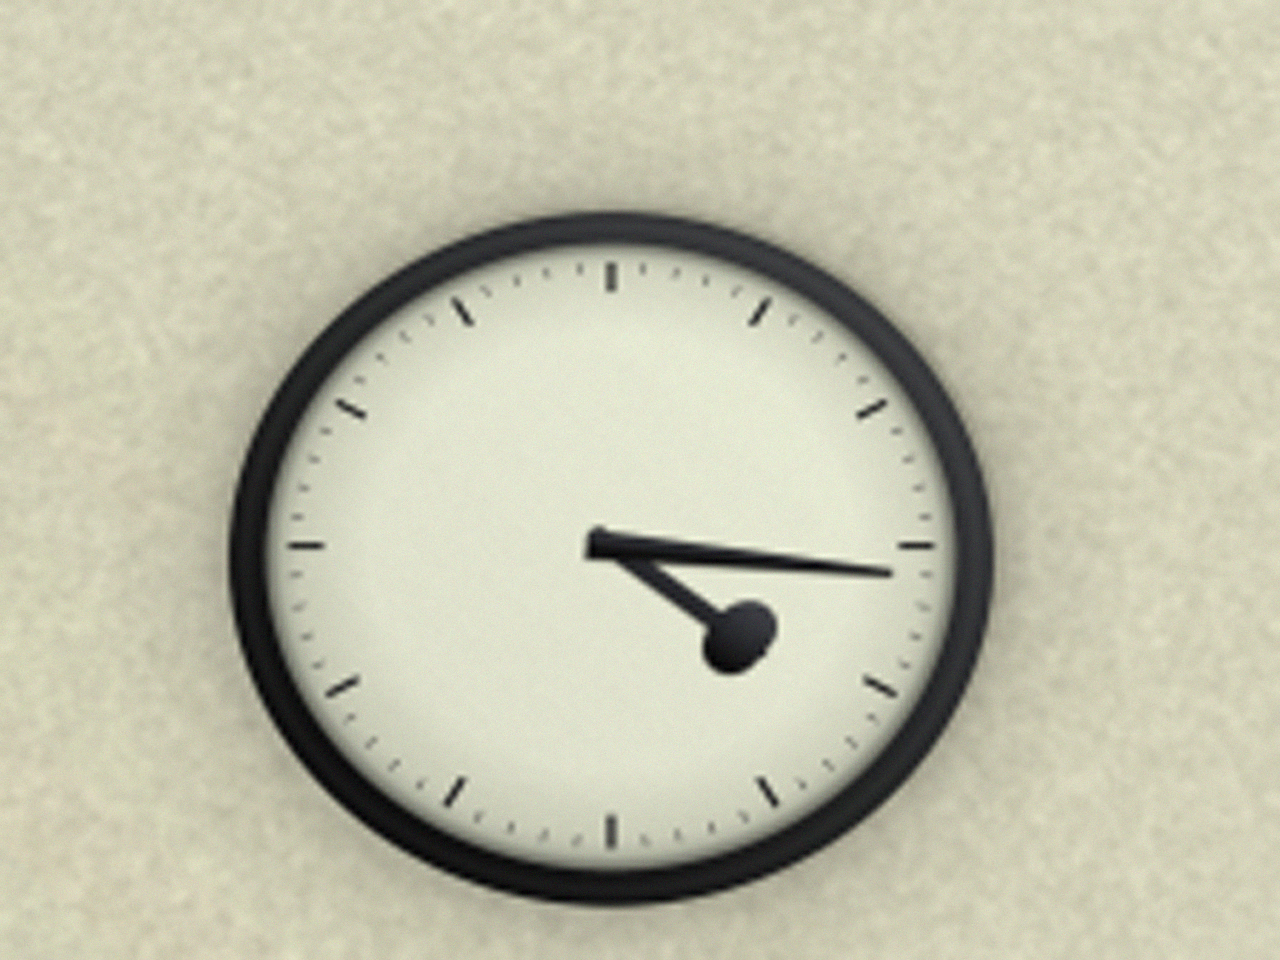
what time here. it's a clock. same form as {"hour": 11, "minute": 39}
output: {"hour": 4, "minute": 16}
